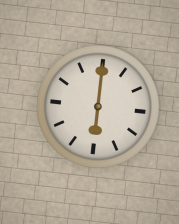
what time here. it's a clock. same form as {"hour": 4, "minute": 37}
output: {"hour": 6, "minute": 0}
